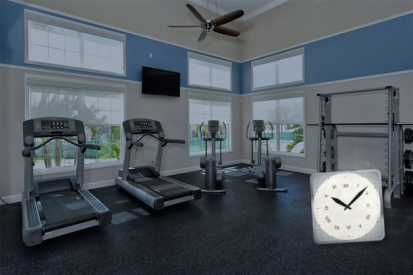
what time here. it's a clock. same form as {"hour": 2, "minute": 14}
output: {"hour": 10, "minute": 8}
